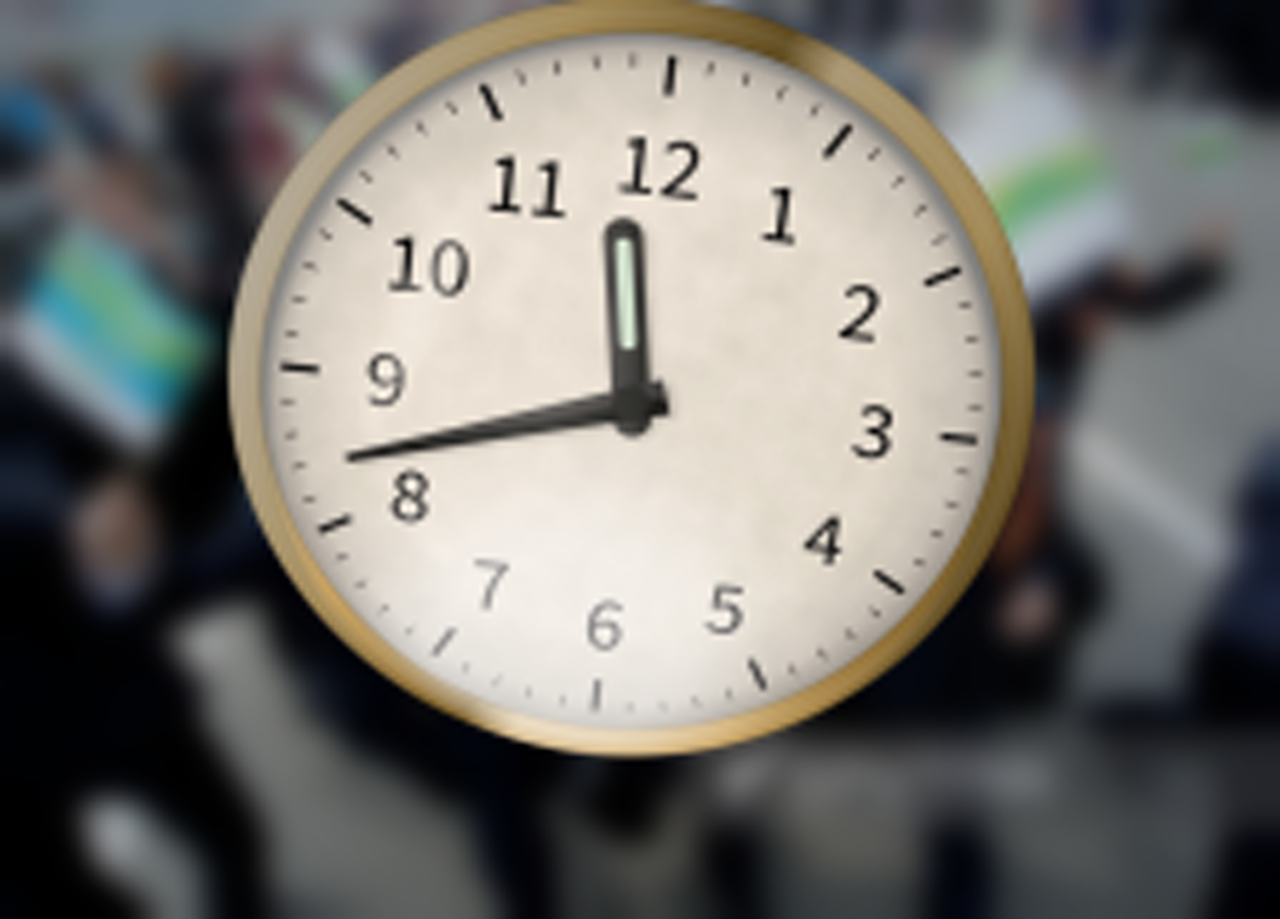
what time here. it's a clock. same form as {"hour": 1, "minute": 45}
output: {"hour": 11, "minute": 42}
